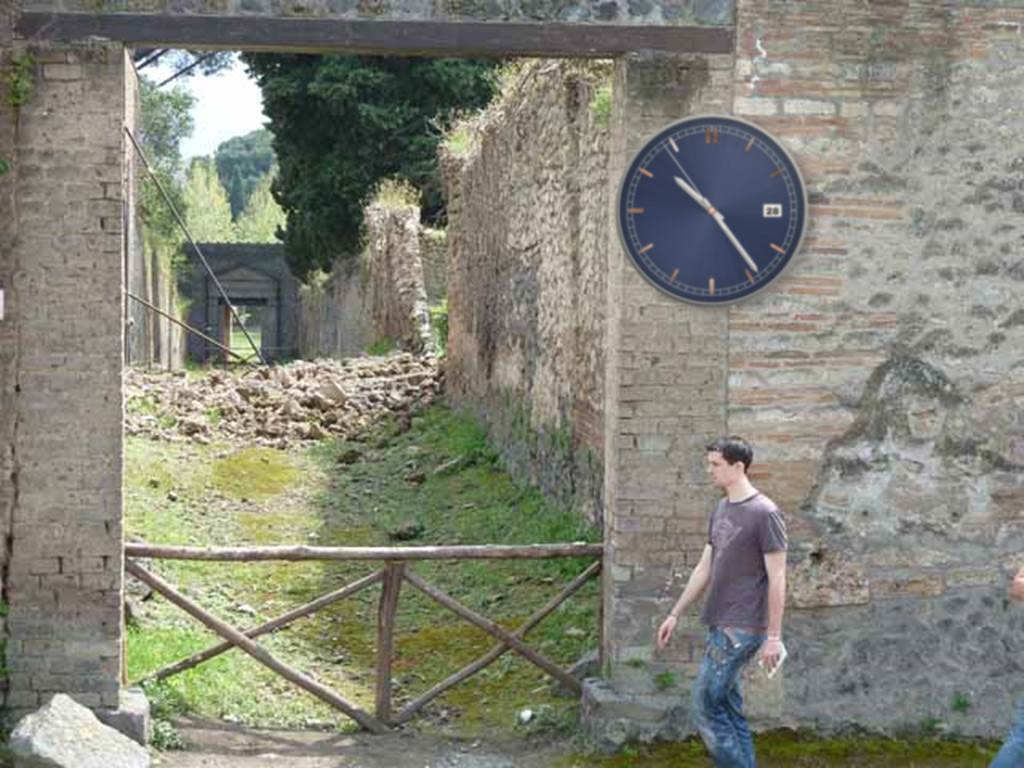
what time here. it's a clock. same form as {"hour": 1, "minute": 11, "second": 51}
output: {"hour": 10, "minute": 23, "second": 54}
